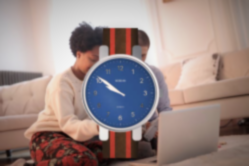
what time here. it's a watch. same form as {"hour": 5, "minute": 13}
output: {"hour": 9, "minute": 51}
